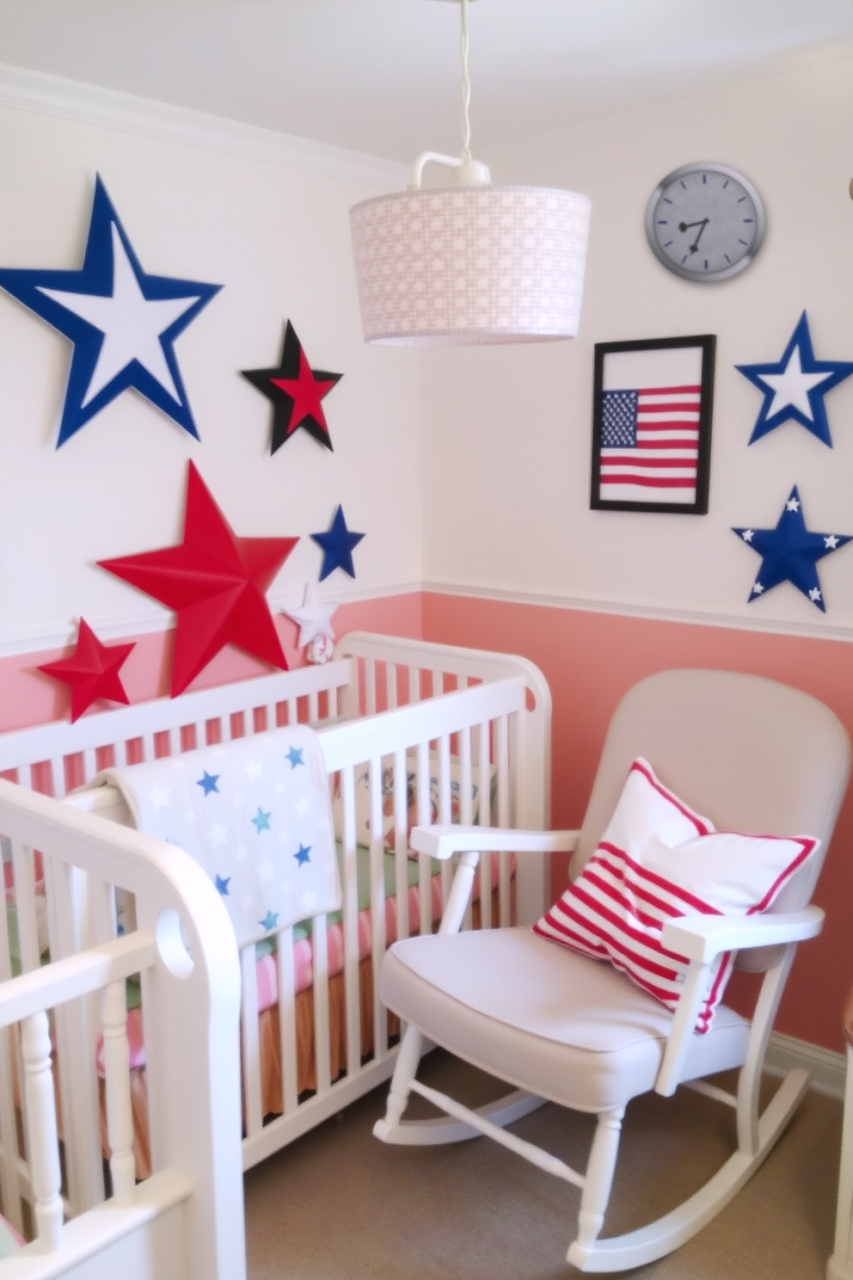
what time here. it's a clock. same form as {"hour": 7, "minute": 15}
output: {"hour": 8, "minute": 34}
